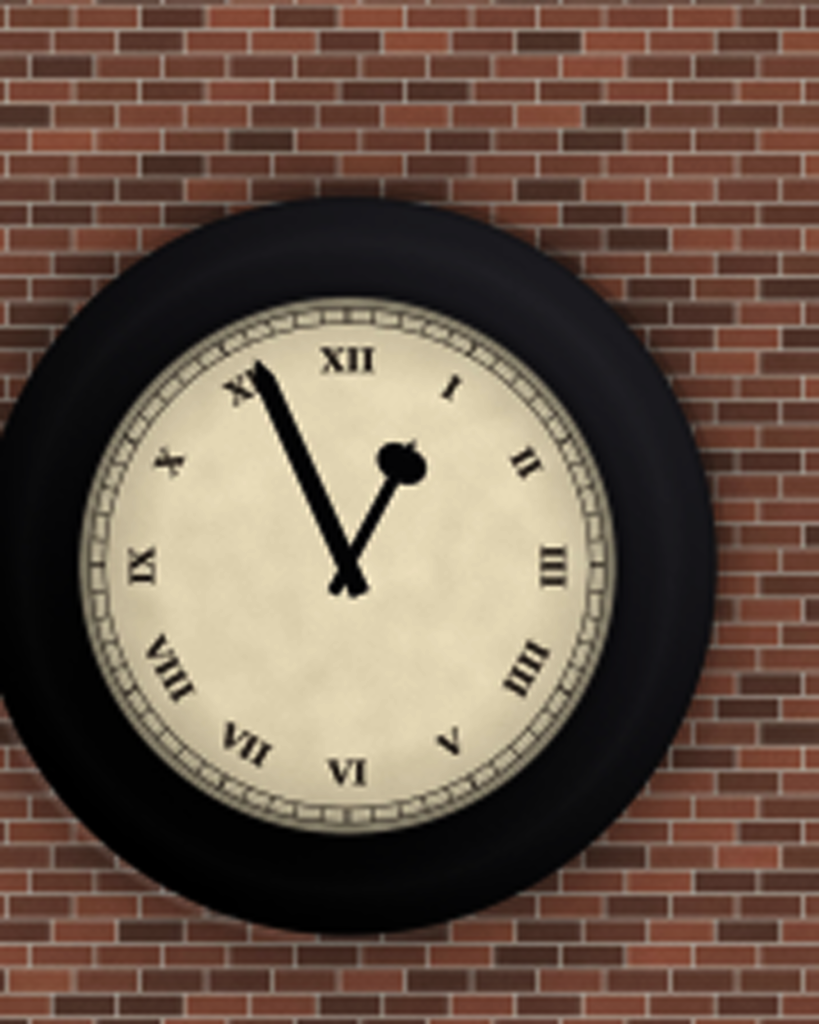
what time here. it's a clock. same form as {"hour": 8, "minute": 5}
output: {"hour": 12, "minute": 56}
